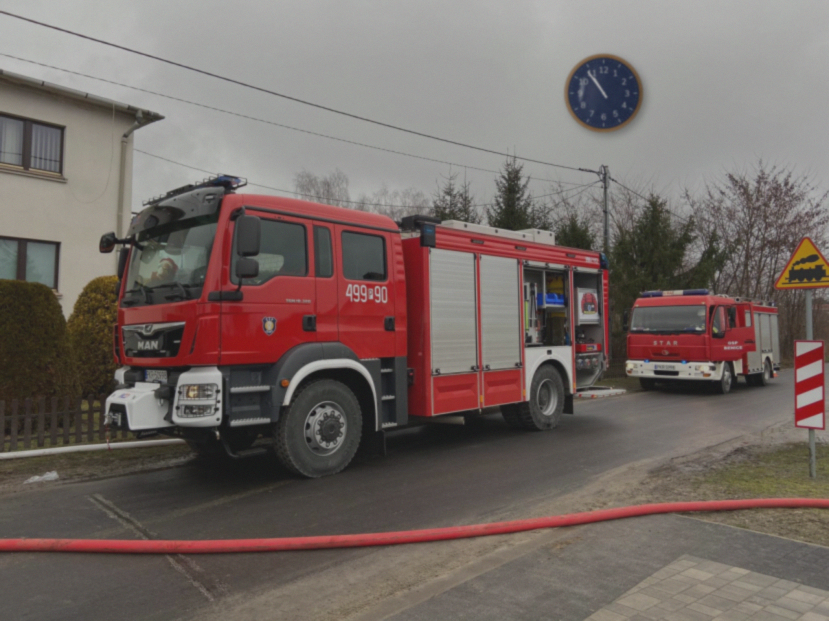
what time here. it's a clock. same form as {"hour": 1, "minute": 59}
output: {"hour": 10, "minute": 54}
